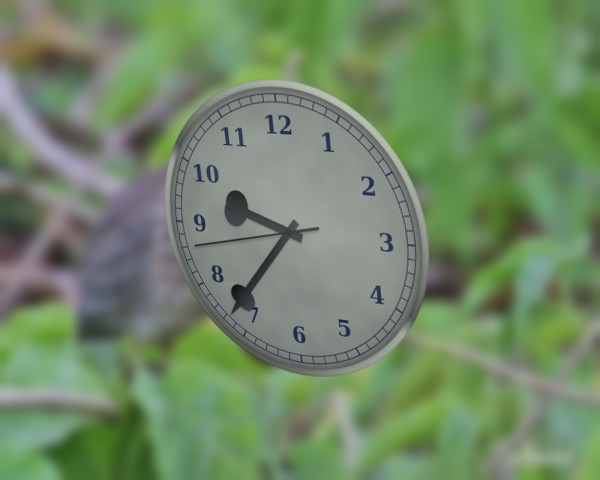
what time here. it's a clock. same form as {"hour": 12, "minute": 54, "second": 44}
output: {"hour": 9, "minute": 36, "second": 43}
